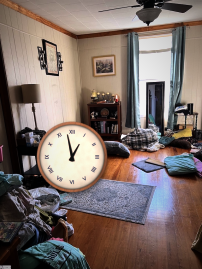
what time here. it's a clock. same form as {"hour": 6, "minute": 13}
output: {"hour": 12, "minute": 58}
